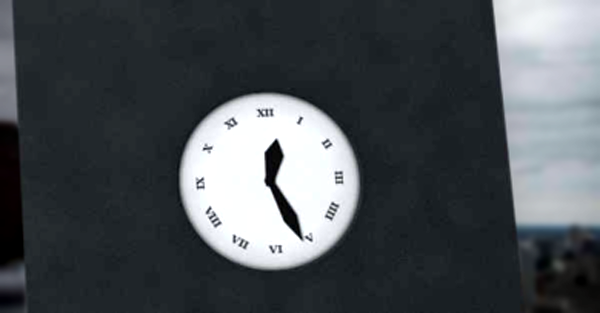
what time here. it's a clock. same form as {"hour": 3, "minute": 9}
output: {"hour": 12, "minute": 26}
